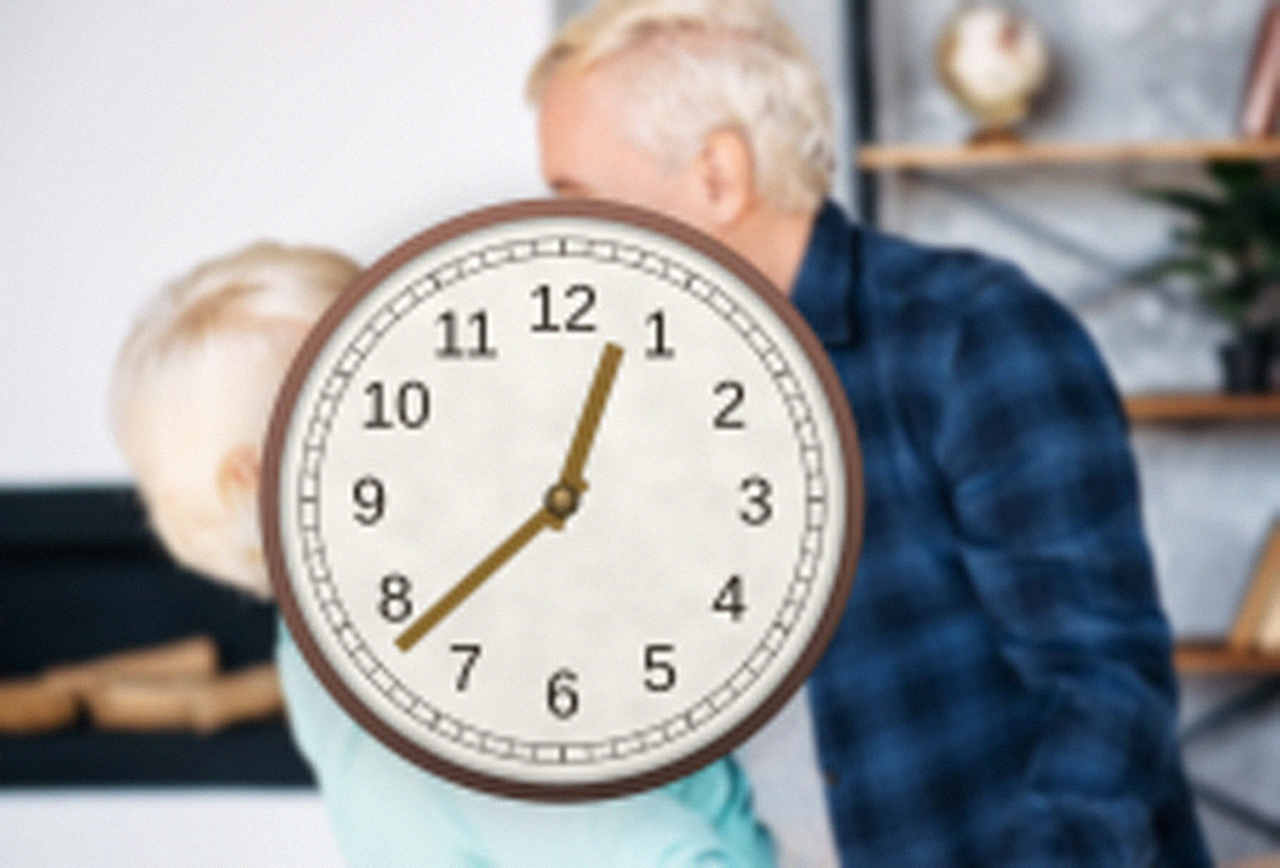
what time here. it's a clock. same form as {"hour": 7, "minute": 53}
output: {"hour": 12, "minute": 38}
